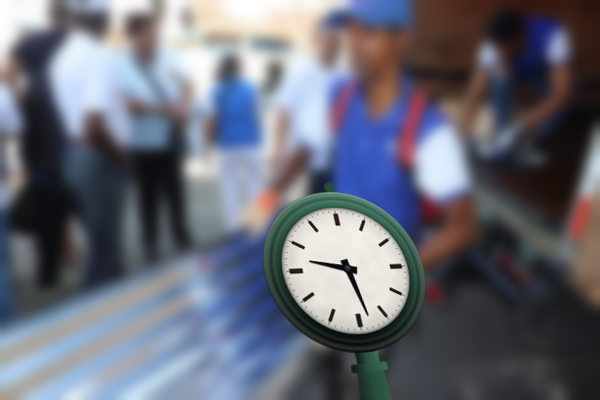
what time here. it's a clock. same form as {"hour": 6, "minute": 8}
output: {"hour": 9, "minute": 28}
